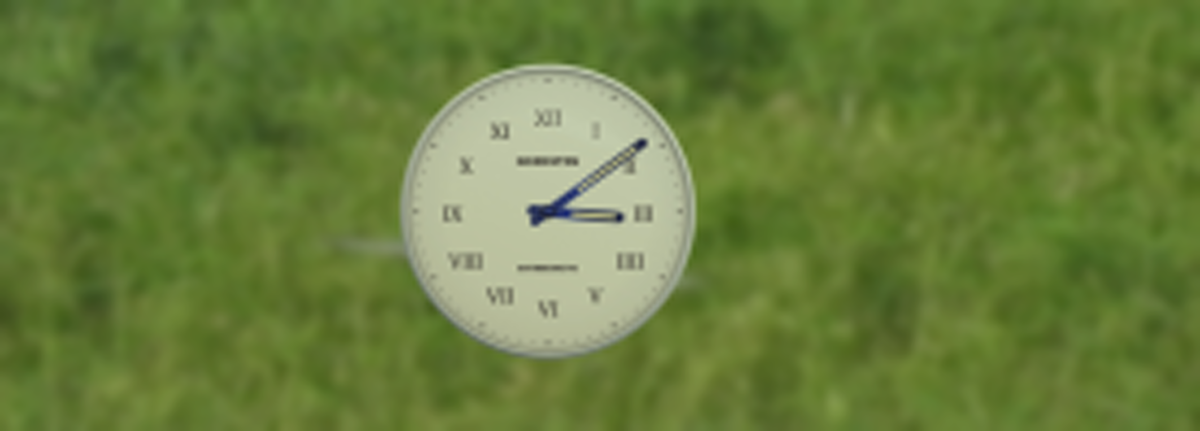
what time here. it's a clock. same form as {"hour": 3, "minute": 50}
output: {"hour": 3, "minute": 9}
